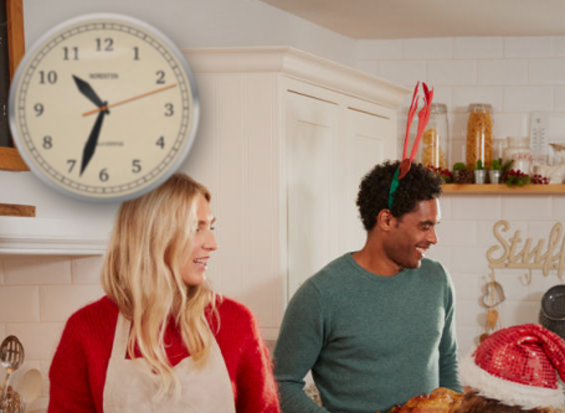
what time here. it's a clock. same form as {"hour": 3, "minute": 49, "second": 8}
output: {"hour": 10, "minute": 33, "second": 12}
